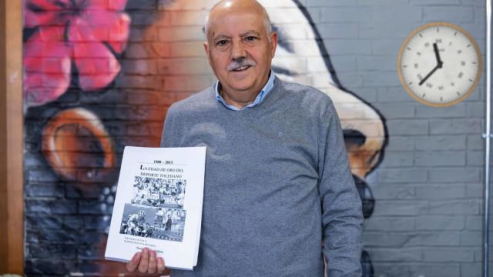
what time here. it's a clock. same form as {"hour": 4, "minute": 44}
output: {"hour": 11, "minute": 38}
